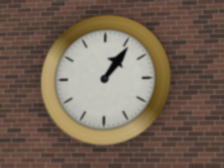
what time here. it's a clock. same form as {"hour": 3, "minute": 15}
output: {"hour": 1, "minute": 6}
